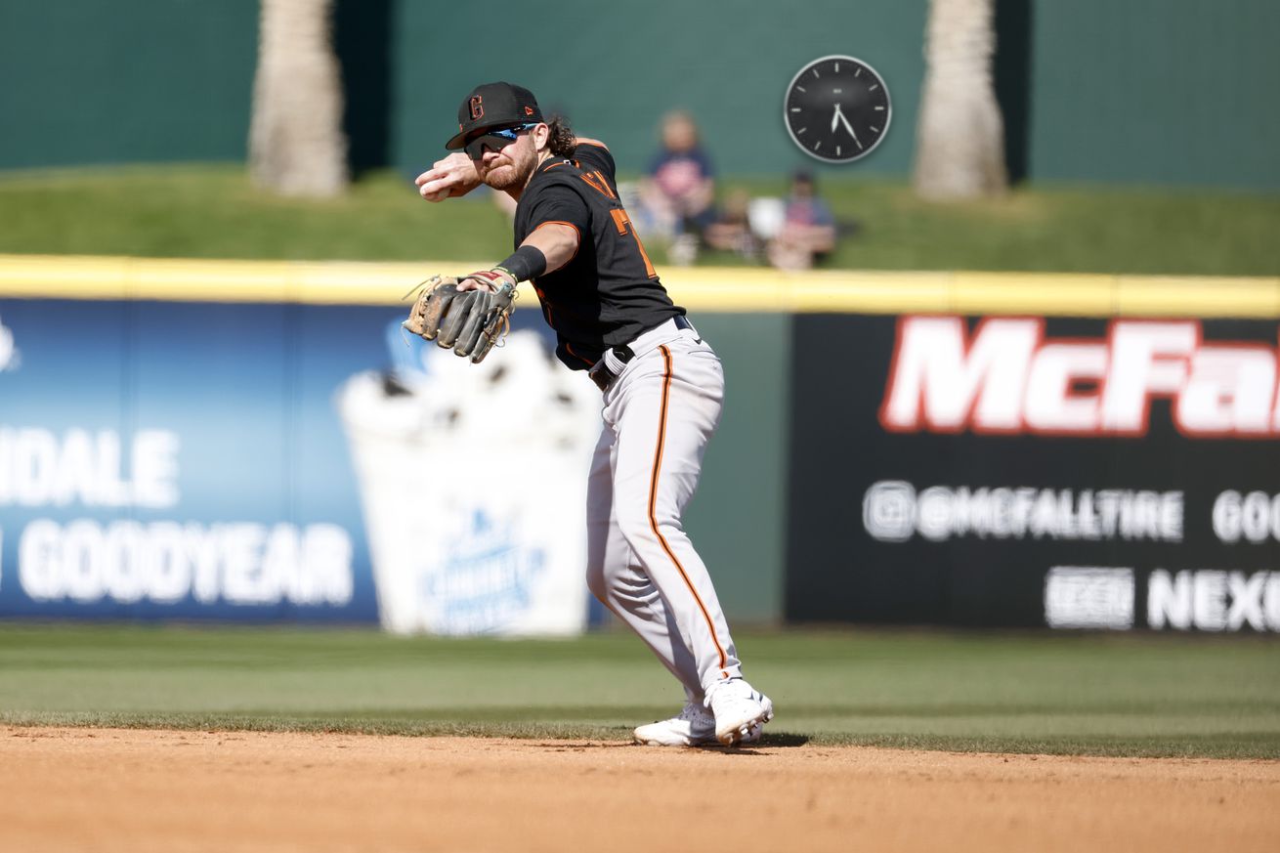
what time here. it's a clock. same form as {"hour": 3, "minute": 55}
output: {"hour": 6, "minute": 25}
